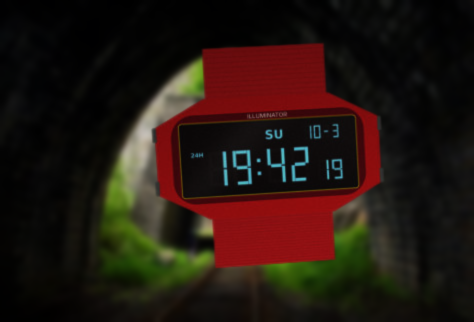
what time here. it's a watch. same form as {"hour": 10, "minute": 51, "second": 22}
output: {"hour": 19, "minute": 42, "second": 19}
